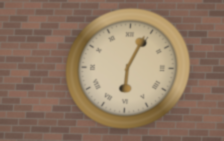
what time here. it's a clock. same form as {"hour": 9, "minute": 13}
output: {"hour": 6, "minute": 4}
